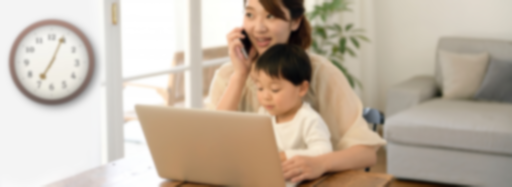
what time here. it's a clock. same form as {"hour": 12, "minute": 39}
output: {"hour": 7, "minute": 4}
